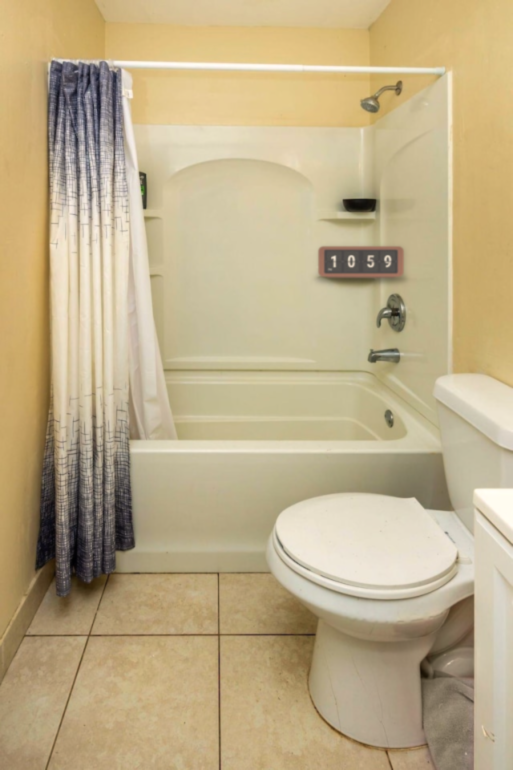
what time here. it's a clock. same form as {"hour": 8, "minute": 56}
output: {"hour": 10, "minute": 59}
